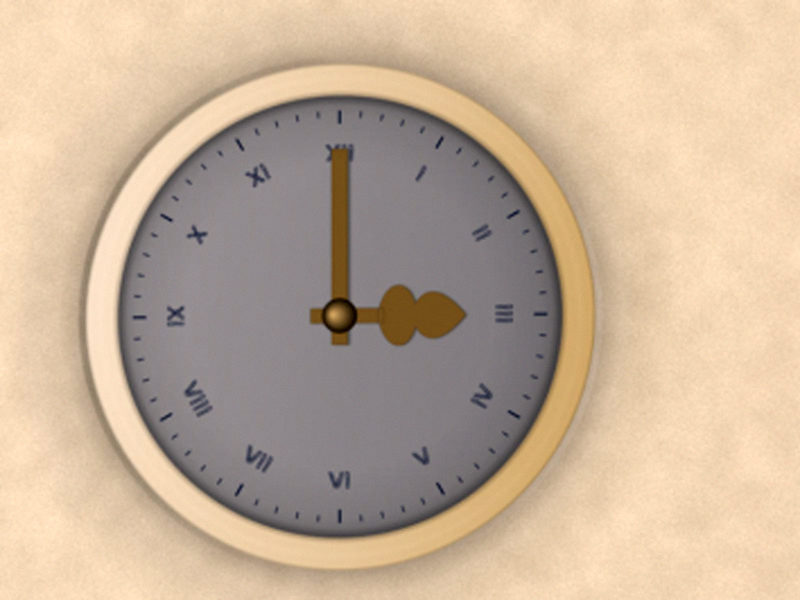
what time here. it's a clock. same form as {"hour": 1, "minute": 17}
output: {"hour": 3, "minute": 0}
